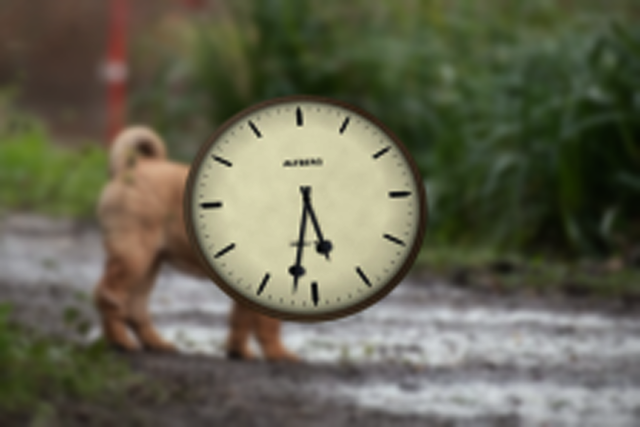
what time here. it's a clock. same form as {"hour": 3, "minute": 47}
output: {"hour": 5, "minute": 32}
